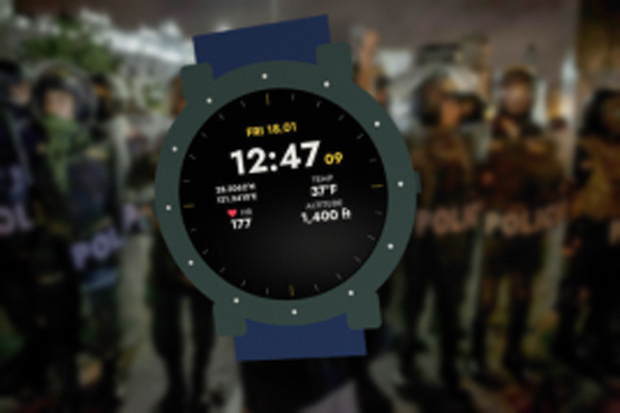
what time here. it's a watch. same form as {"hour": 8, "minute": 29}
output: {"hour": 12, "minute": 47}
